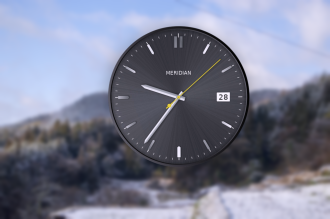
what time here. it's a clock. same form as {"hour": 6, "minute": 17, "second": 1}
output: {"hour": 9, "minute": 36, "second": 8}
